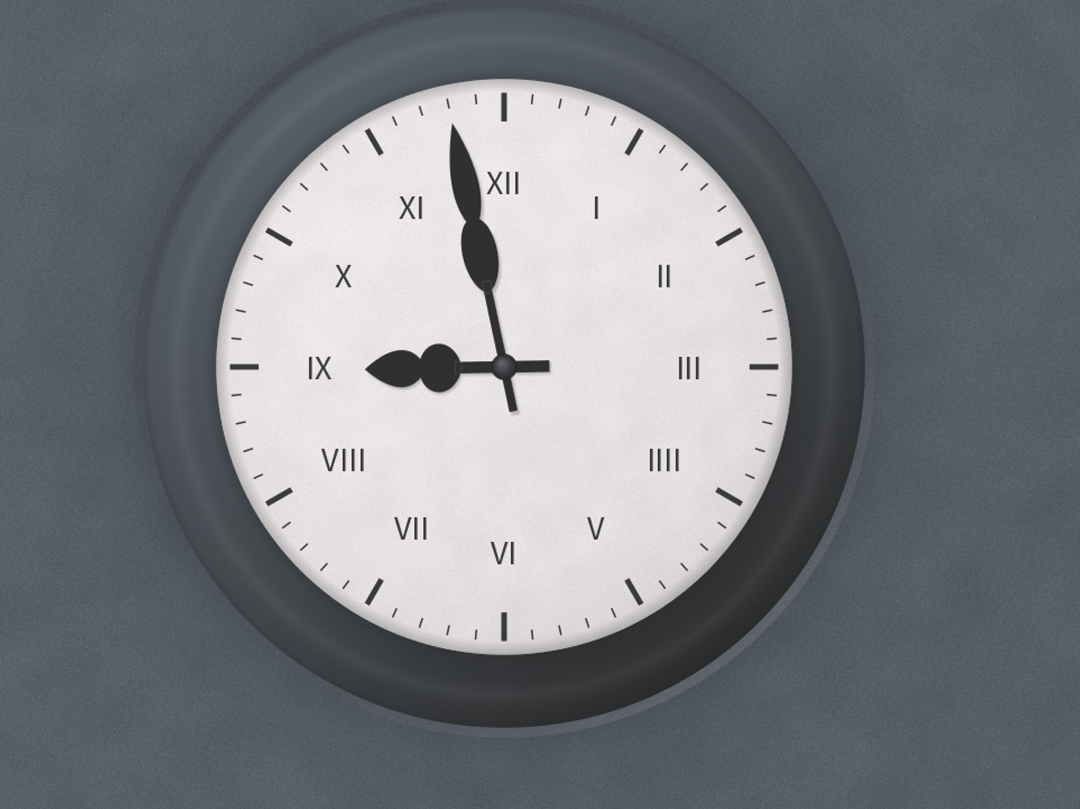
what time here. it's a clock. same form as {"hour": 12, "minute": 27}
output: {"hour": 8, "minute": 58}
